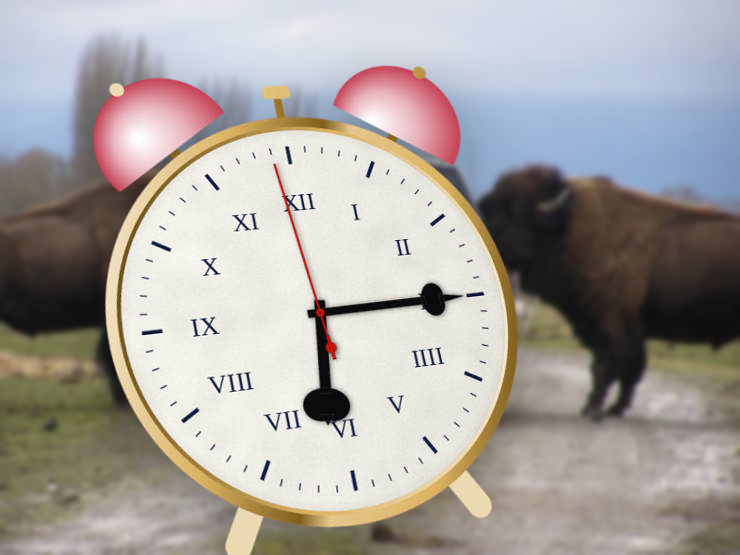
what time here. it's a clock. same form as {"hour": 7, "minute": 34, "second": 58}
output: {"hour": 6, "minute": 14, "second": 59}
